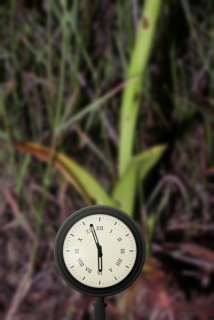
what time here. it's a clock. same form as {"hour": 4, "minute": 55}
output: {"hour": 5, "minute": 57}
